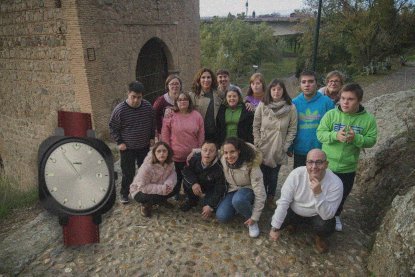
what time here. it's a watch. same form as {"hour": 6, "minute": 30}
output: {"hour": 10, "minute": 54}
